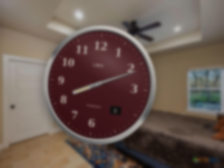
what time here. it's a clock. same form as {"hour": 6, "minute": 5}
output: {"hour": 8, "minute": 11}
